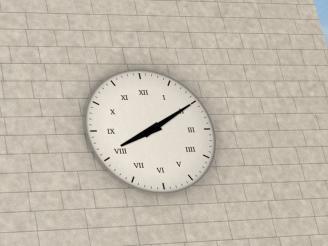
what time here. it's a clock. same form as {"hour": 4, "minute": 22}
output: {"hour": 8, "minute": 10}
